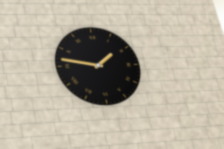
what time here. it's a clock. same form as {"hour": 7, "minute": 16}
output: {"hour": 1, "minute": 47}
